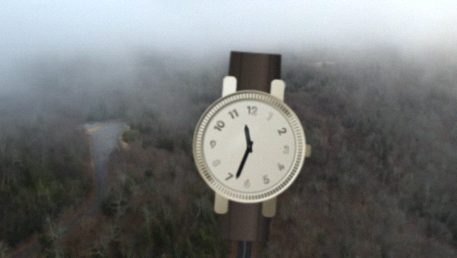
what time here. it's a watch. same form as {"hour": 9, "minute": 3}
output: {"hour": 11, "minute": 33}
